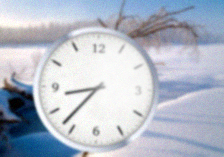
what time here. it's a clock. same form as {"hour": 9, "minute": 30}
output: {"hour": 8, "minute": 37}
